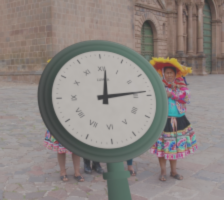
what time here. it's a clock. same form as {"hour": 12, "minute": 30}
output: {"hour": 12, "minute": 14}
